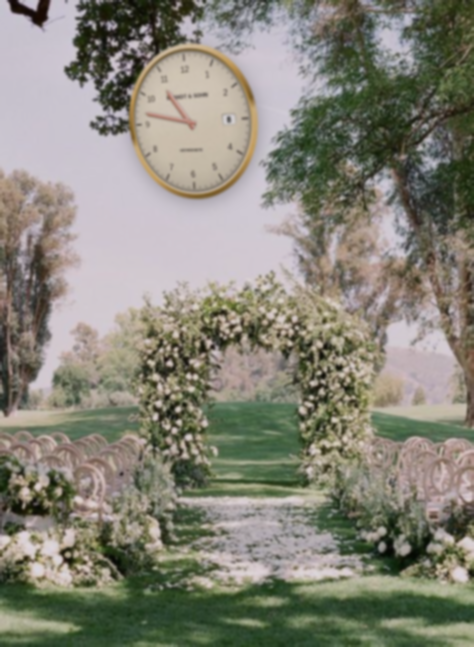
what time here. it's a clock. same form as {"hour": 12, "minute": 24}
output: {"hour": 10, "minute": 47}
